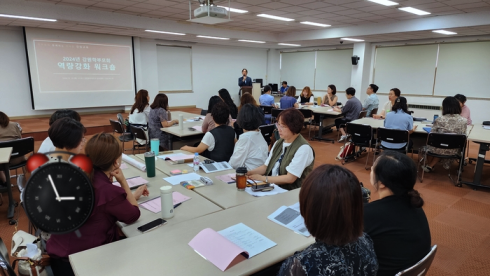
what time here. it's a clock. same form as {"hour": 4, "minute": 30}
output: {"hour": 2, "minute": 56}
